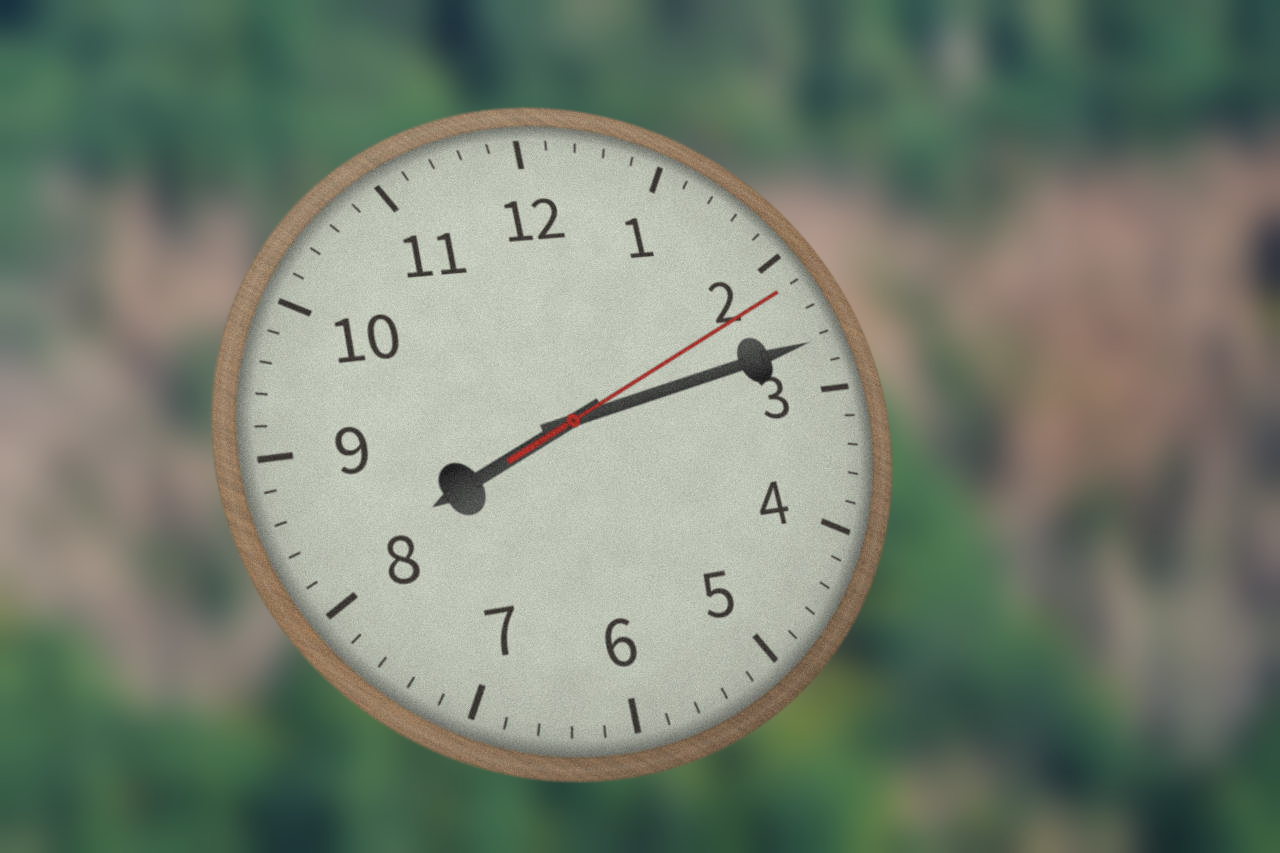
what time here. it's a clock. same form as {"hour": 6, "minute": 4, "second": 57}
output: {"hour": 8, "minute": 13, "second": 11}
